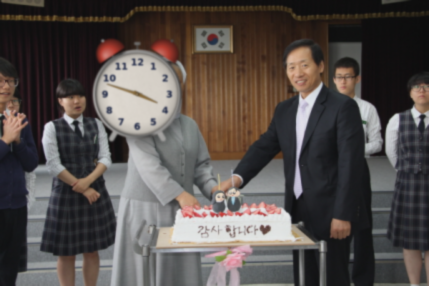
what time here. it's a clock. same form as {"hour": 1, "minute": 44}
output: {"hour": 3, "minute": 48}
